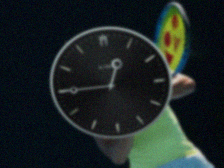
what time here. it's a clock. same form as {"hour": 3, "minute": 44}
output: {"hour": 12, "minute": 45}
